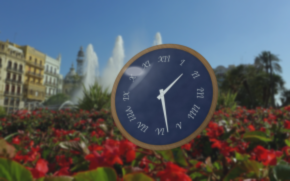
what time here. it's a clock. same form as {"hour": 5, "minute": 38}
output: {"hour": 1, "minute": 28}
